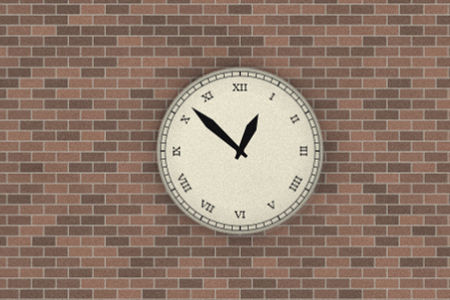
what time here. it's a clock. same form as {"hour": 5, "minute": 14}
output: {"hour": 12, "minute": 52}
